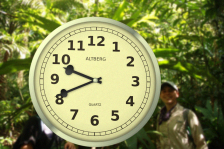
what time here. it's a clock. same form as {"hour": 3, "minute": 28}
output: {"hour": 9, "minute": 41}
